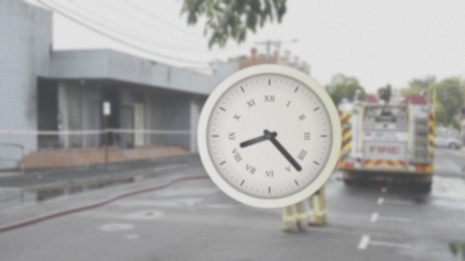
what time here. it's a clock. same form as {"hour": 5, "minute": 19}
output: {"hour": 8, "minute": 23}
